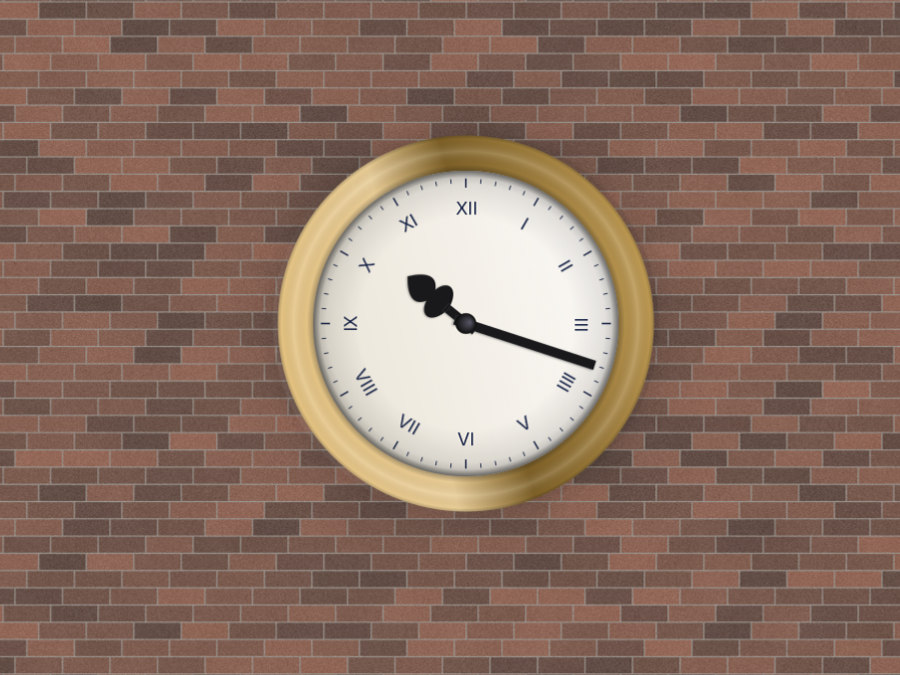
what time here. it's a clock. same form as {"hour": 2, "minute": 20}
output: {"hour": 10, "minute": 18}
